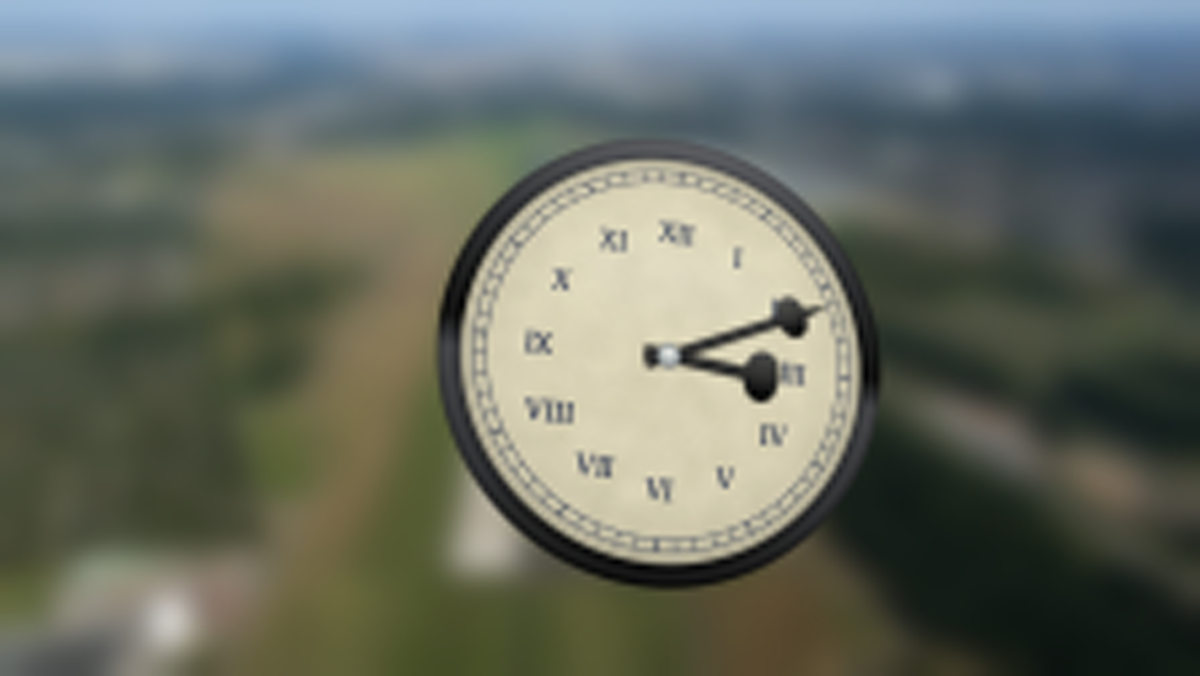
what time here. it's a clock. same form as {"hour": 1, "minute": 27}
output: {"hour": 3, "minute": 11}
